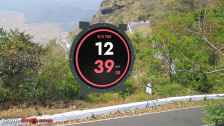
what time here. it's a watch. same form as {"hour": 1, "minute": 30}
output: {"hour": 12, "minute": 39}
